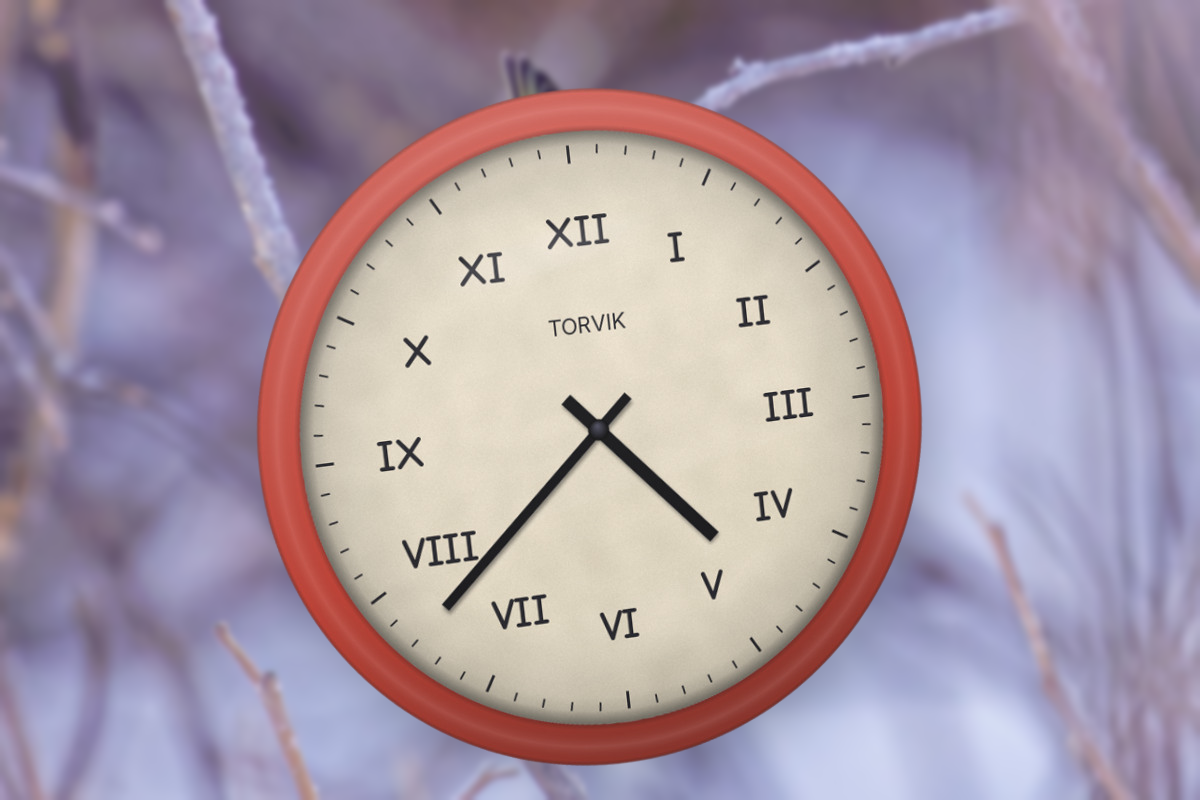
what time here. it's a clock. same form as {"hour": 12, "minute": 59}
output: {"hour": 4, "minute": 38}
